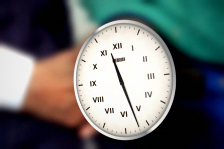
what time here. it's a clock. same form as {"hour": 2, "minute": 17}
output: {"hour": 11, "minute": 27}
